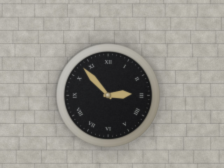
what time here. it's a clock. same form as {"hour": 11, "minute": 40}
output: {"hour": 2, "minute": 53}
